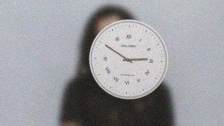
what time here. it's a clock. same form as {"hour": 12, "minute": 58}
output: {"hour": 2, "minute": 50}
